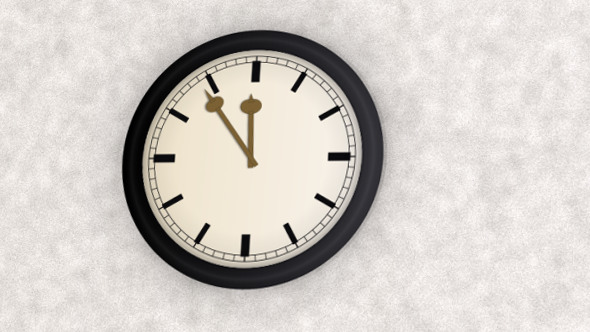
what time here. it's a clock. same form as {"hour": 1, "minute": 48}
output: {"hour": 11, "minute": 54}
